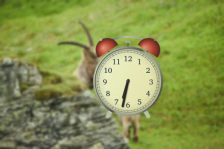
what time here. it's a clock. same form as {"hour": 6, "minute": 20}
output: {"hour": 6, "minute": 32}
